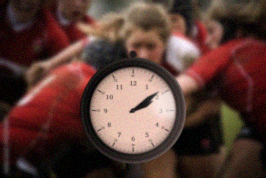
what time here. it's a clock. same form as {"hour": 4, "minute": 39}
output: {"hour": 2, "minute": 9}
